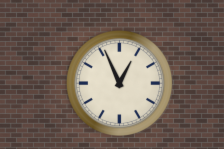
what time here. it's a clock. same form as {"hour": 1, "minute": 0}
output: {"hour": 12, "minute": 56}
